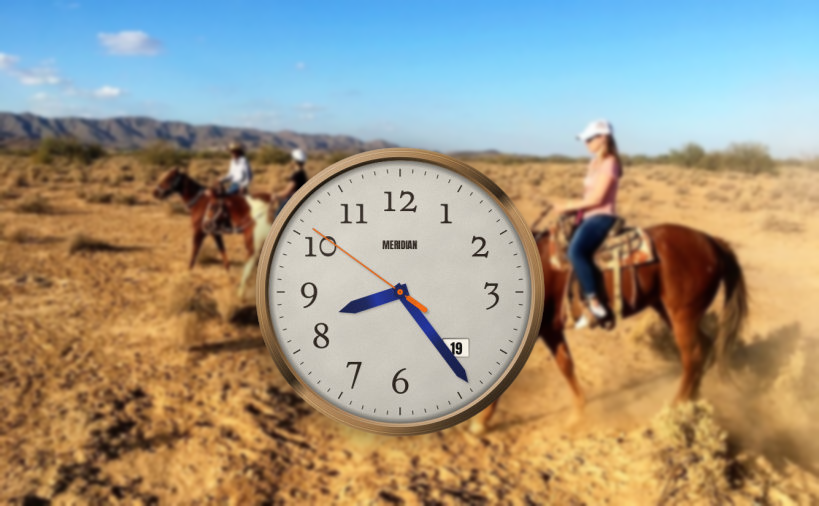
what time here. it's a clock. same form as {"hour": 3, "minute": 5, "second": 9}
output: {"hour": 8, "minute": 23, "second": 51}
